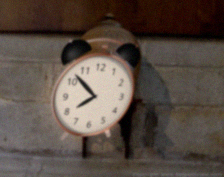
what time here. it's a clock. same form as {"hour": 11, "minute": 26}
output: {"hour": 7, "minute": 52}
